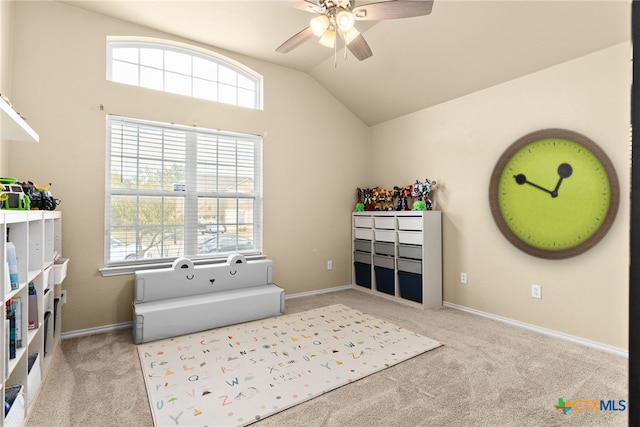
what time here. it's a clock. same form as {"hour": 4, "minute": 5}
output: {"hour": 12, "minute": 49}
